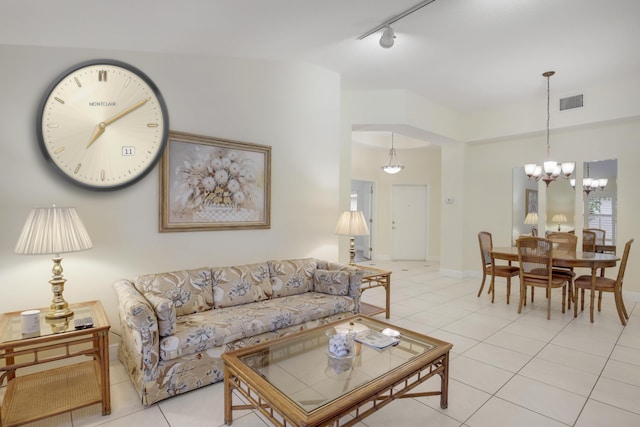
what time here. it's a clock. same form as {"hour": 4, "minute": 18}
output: {"hour": 7, "minute": 10}
